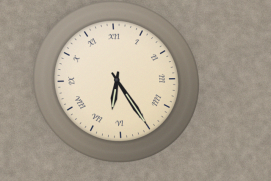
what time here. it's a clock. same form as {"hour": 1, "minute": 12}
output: {"hour": 6, "minute": 25}
